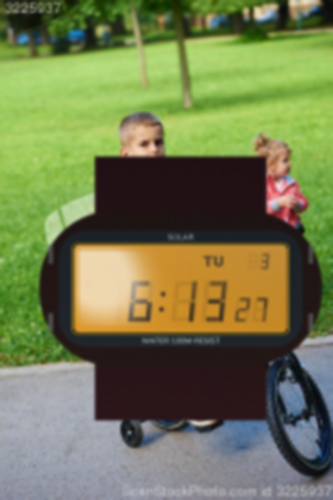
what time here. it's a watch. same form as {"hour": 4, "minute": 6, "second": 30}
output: {"hour": 6, "minute": 13, "second": 27}
